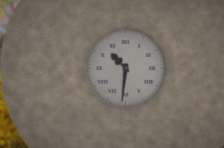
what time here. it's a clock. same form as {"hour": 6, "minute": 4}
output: {"hour": 10, "minute": 31}
